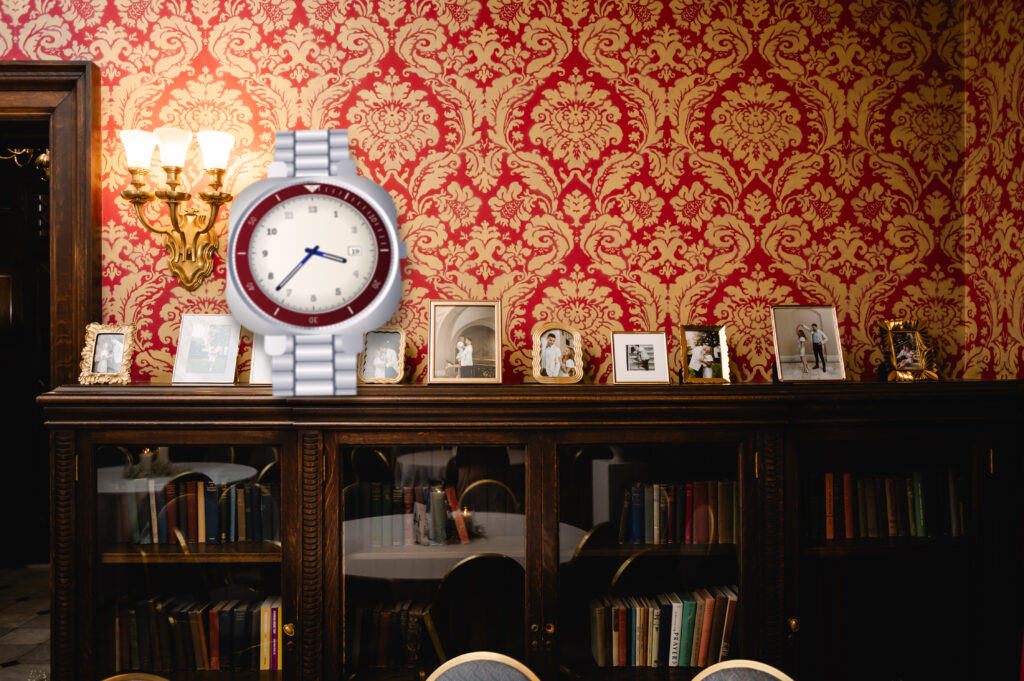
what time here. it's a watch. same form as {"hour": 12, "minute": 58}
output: {"hour": 3, "minute": 37}
